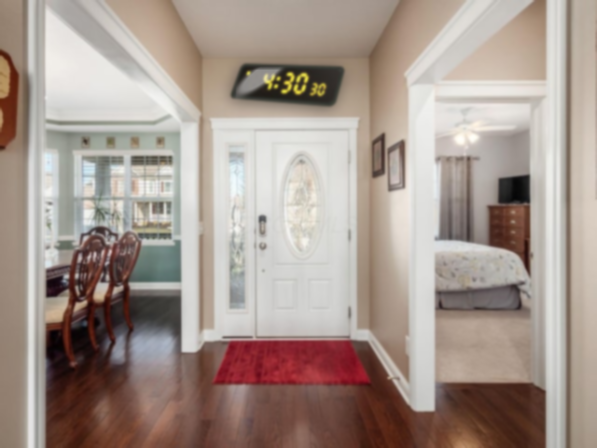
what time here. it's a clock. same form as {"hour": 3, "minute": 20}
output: {"hour": 4, "minute": 30}
